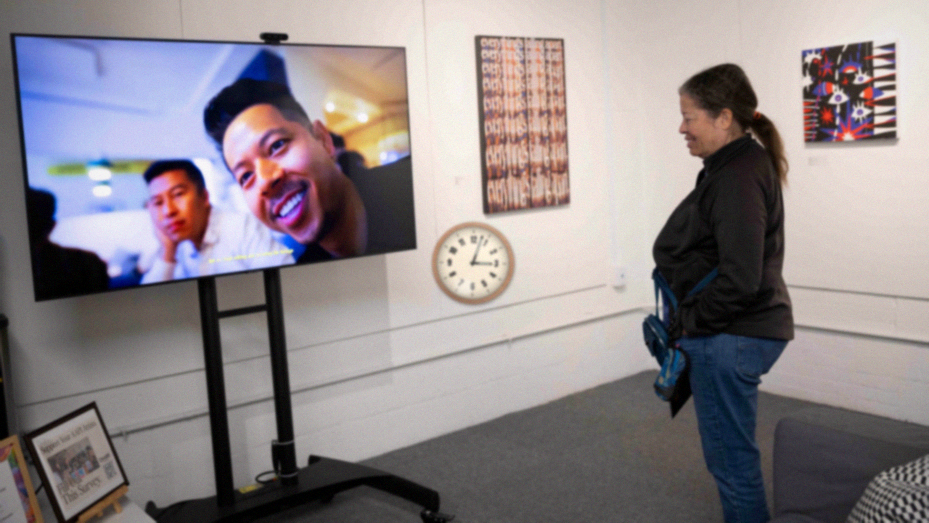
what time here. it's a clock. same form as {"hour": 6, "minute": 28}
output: {"hour": 3, "minute": 3}
